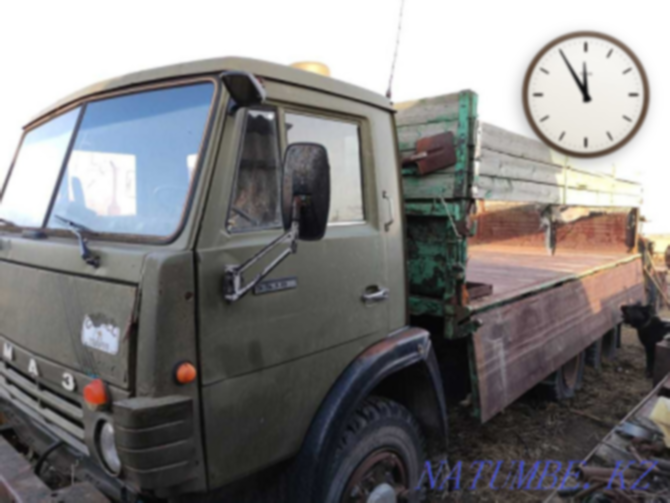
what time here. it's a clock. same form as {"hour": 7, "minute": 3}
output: {"hour": 11, "minute": 55}
